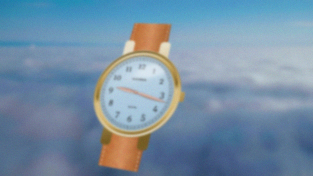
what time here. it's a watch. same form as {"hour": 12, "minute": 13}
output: {"hour": 9, "minute": 17}
